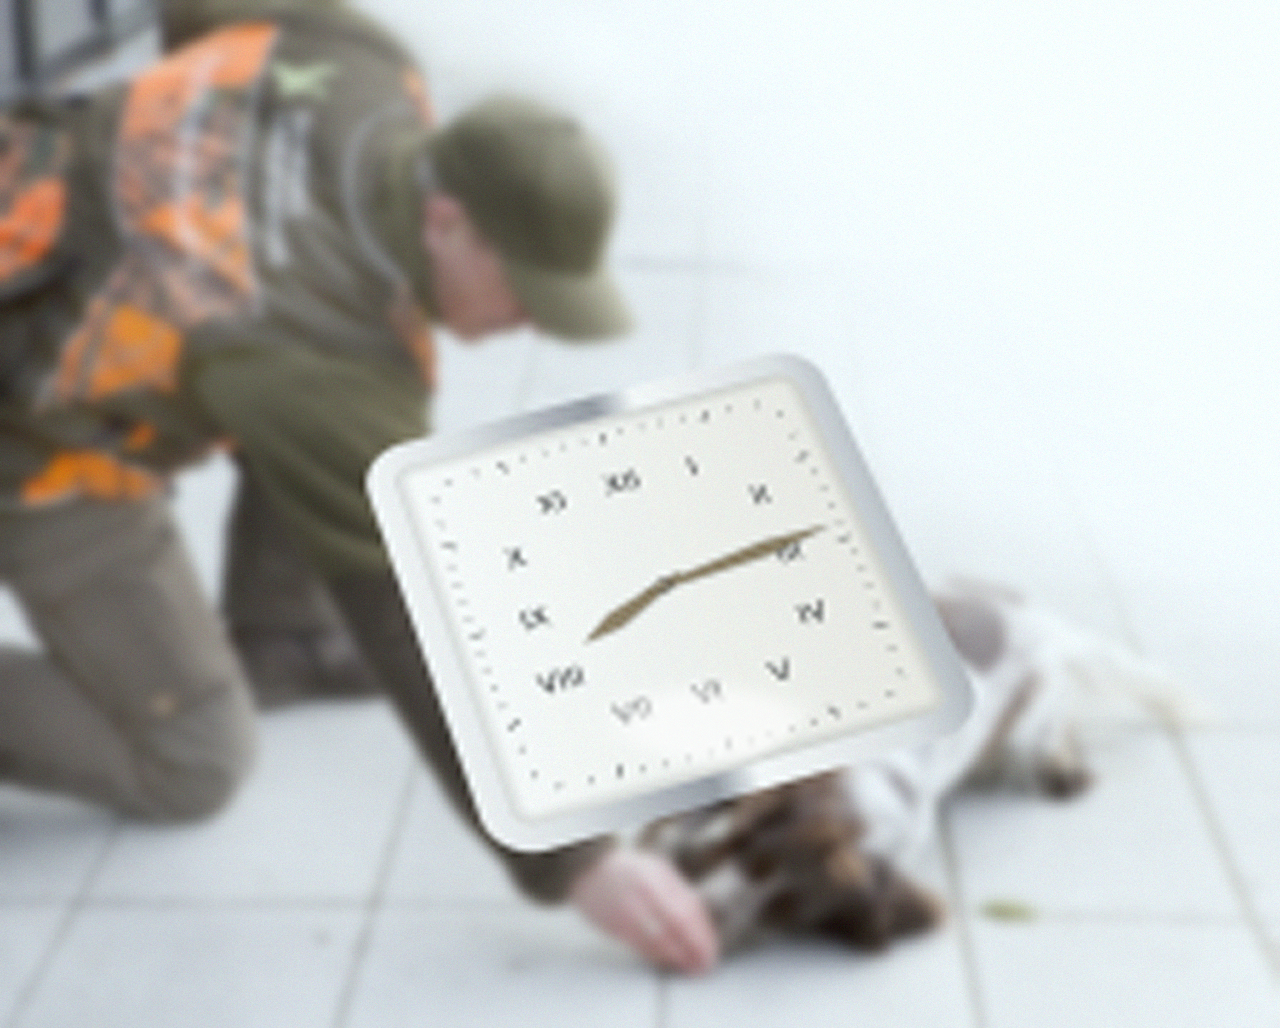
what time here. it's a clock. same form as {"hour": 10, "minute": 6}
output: {"hour": 8, "minute": 14}
